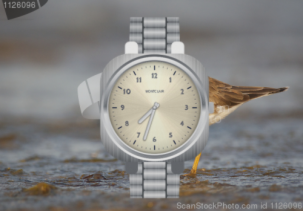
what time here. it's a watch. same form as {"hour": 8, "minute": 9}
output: {"hour": 7, "minute": 33}
